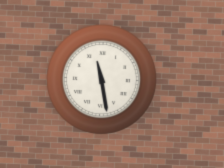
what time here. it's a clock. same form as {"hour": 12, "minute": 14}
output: {"hour": 11, "minute": 28}
